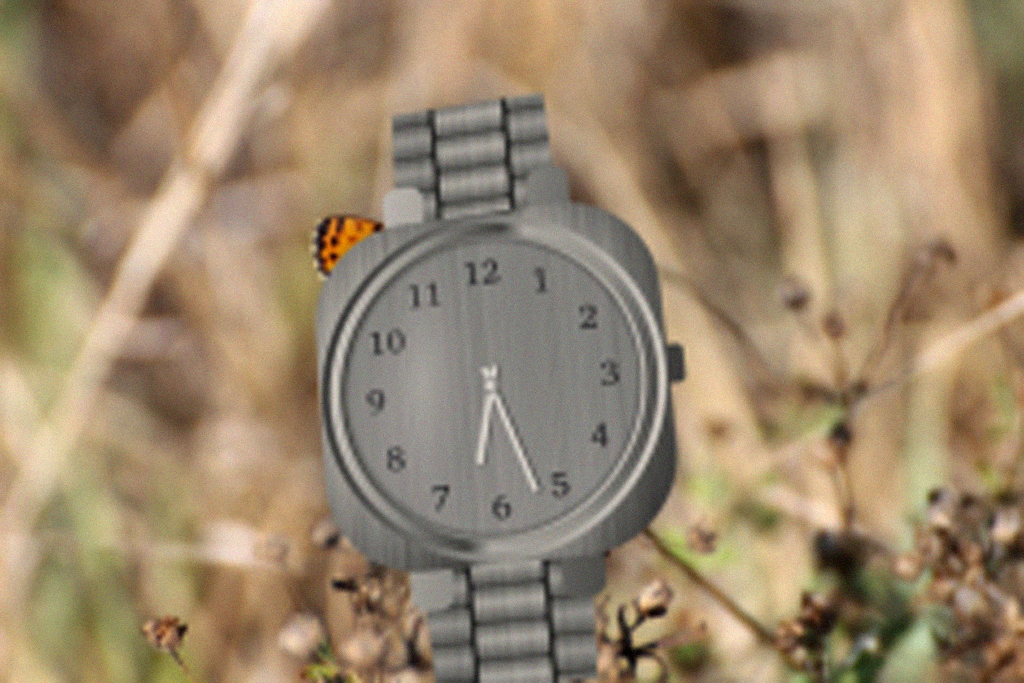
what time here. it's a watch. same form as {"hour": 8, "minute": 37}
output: {"hour": 6, "minute": 27}
